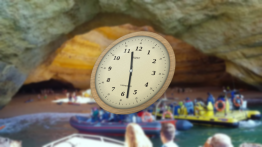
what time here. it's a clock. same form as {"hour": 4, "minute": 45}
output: {"hour": 11, "minute": 28}
